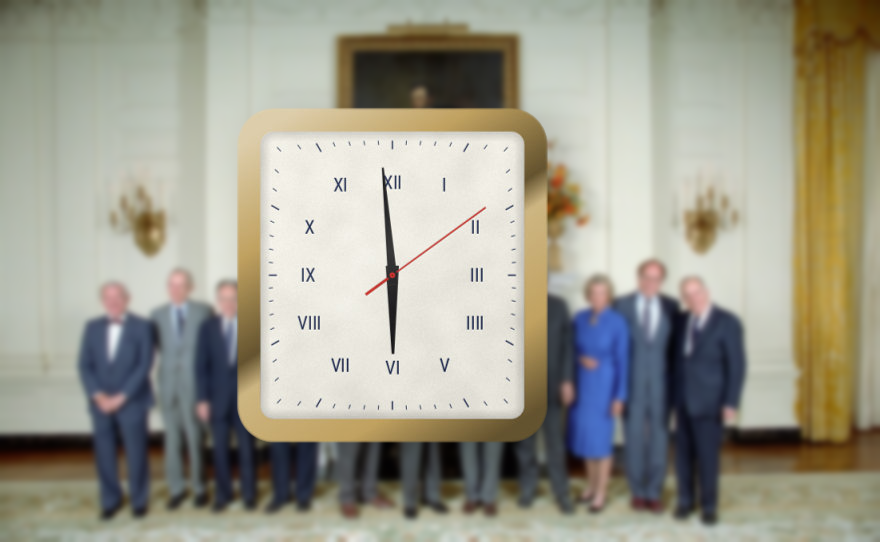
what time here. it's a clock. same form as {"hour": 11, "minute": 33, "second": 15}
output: {"hour": 5, "minute": 59, "second": 9}
